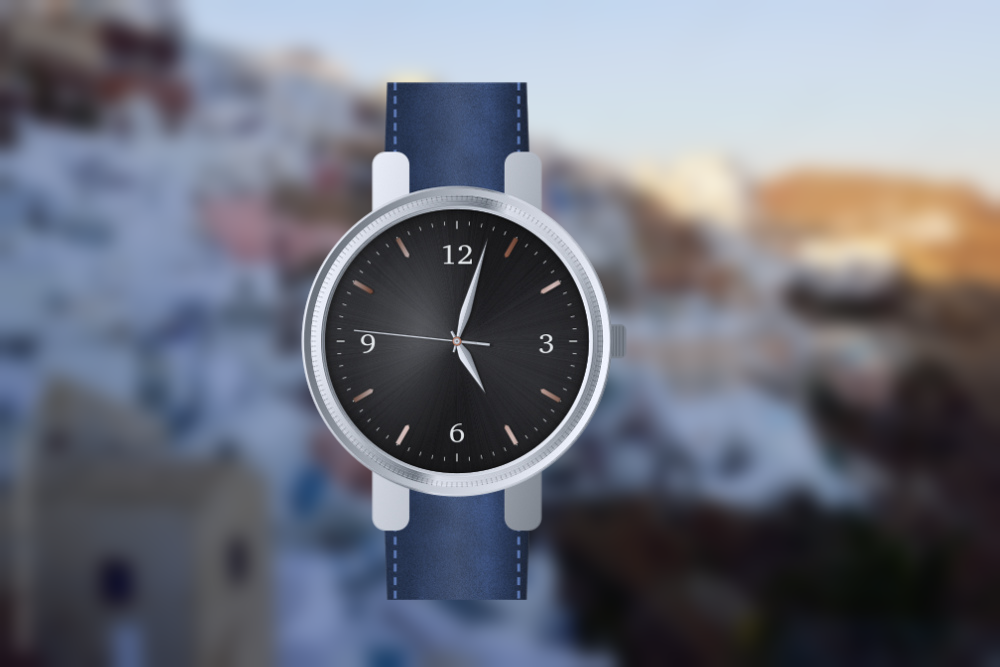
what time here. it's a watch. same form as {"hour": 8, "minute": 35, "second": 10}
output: {"hour": 5, "minute": 2, "second": 46}
